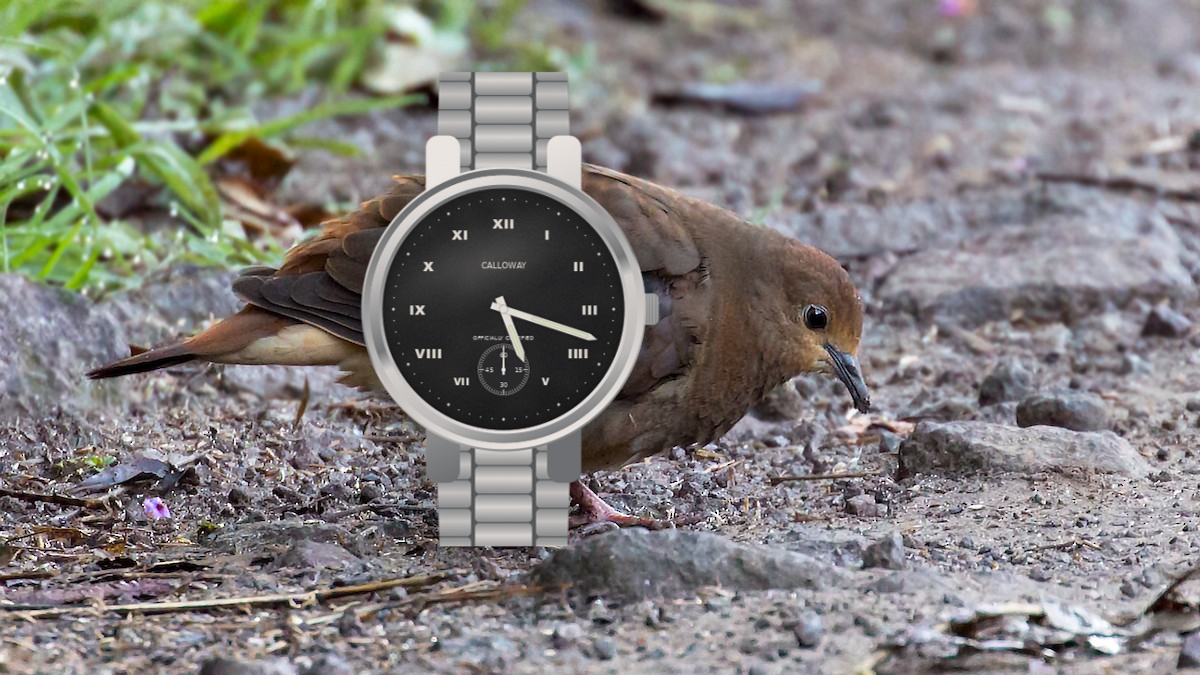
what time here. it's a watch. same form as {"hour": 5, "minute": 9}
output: {"hour": 5, "minute": 18}
